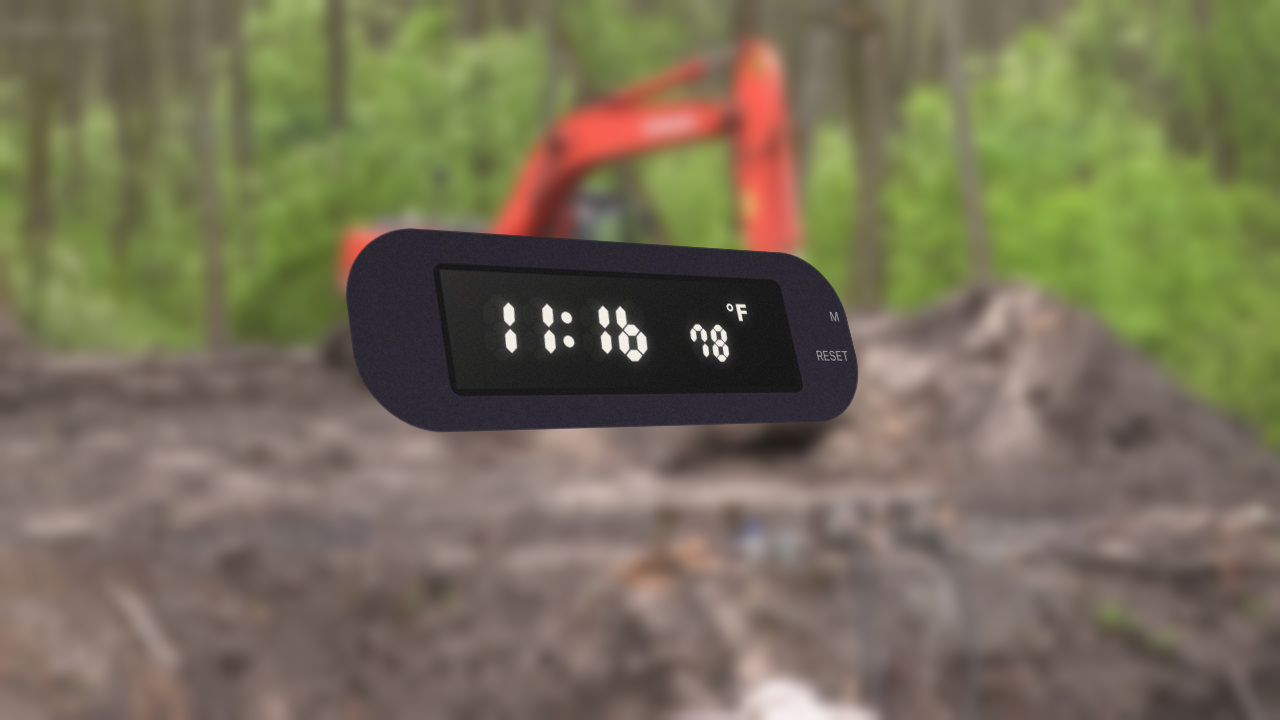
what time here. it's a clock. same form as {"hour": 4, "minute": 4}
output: {"hour": 11, "minute": 16}
